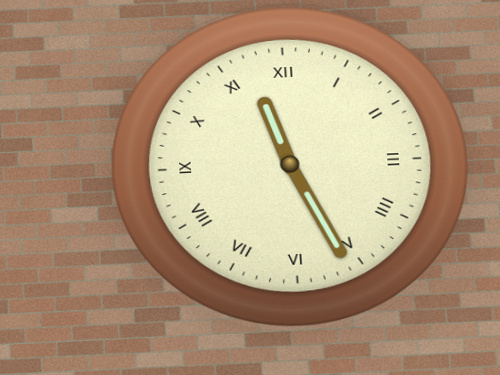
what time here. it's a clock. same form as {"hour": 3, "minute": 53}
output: {"hour": 11, "minute": 26}
